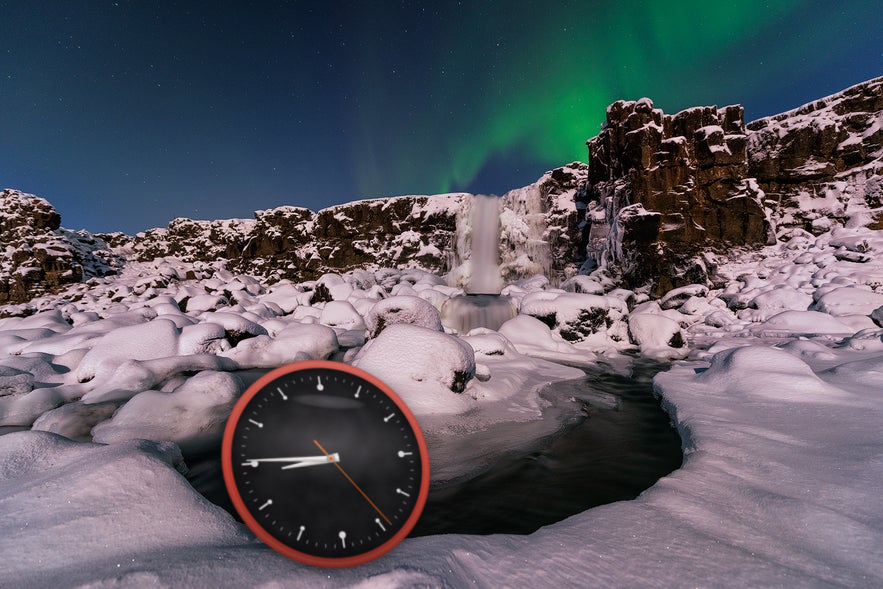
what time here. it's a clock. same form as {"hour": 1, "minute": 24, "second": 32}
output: {"hour": 8, "minute": 45, "second": 24}
